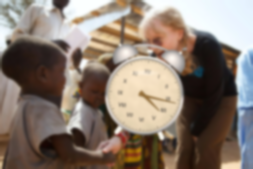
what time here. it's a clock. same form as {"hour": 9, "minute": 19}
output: {"hour": 4, "minute": 16}
